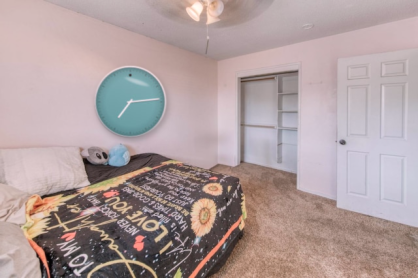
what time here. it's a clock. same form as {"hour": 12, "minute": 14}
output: {"hour": 7, "minute": 14}
